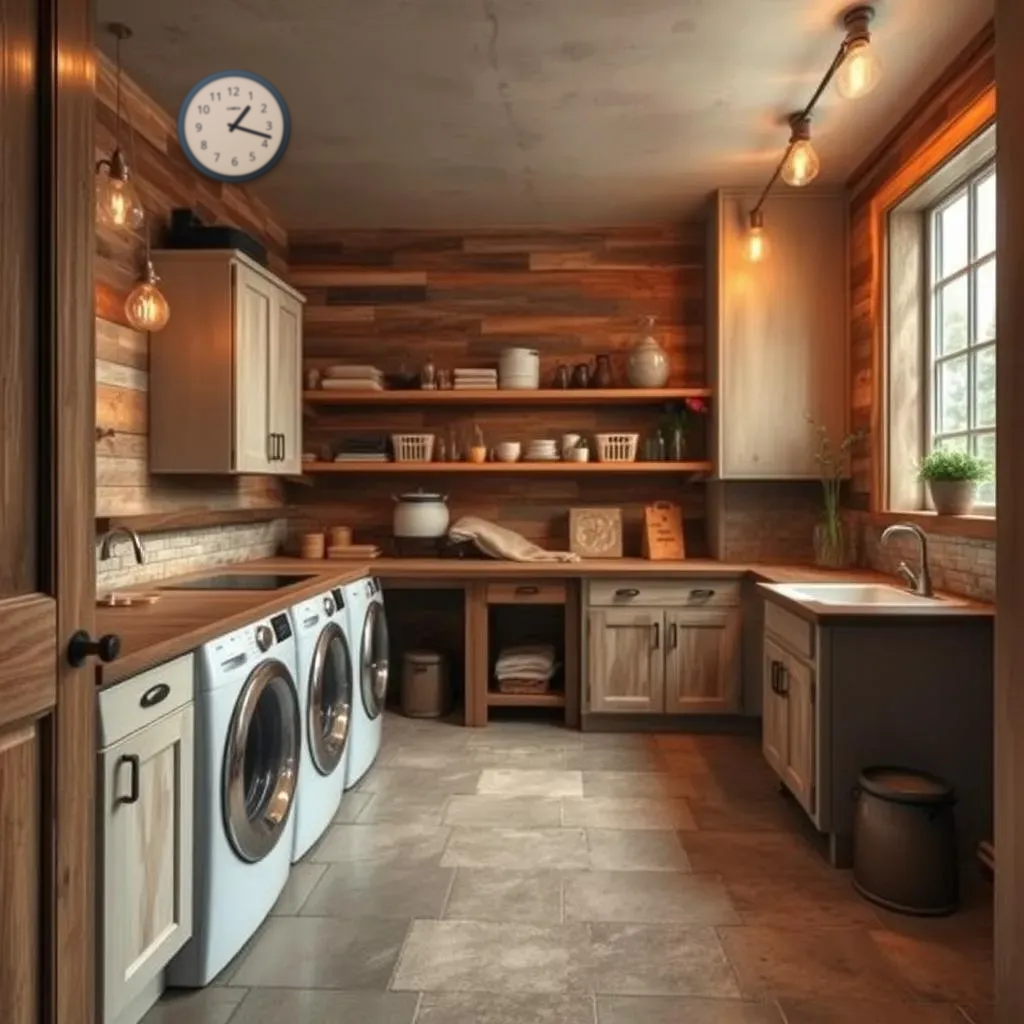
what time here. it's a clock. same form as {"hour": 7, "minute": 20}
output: {"hour": 1, "minute": 18}
